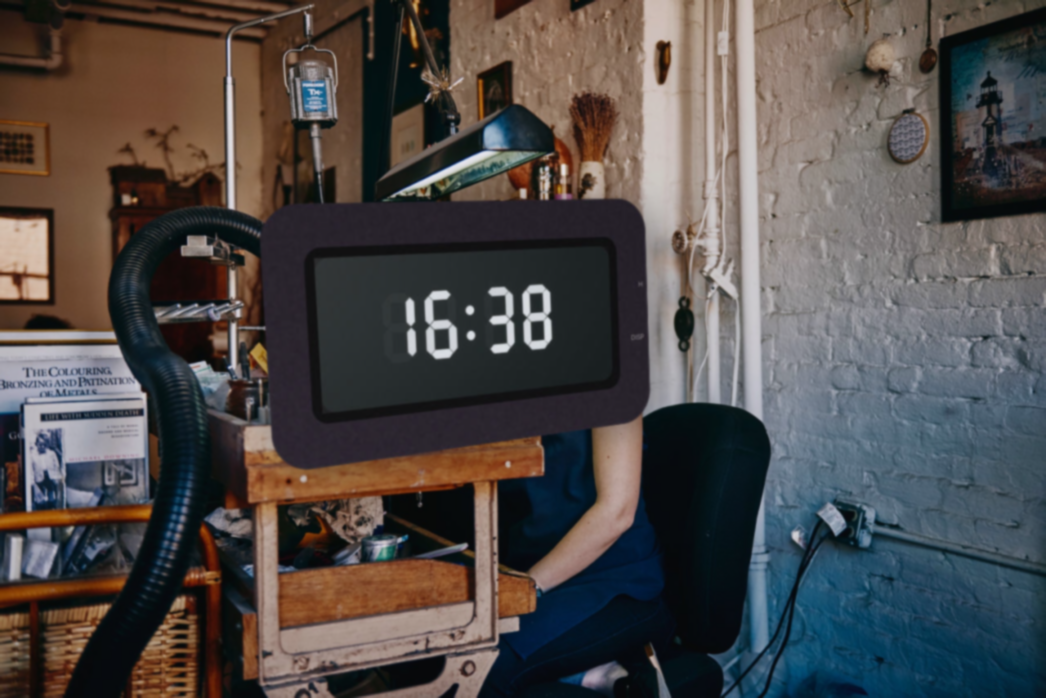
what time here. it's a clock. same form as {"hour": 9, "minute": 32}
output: {"hour": 16, "minute": 38}
